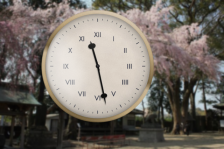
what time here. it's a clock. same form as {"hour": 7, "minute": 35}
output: {"hour": 11, "minute": 28}
